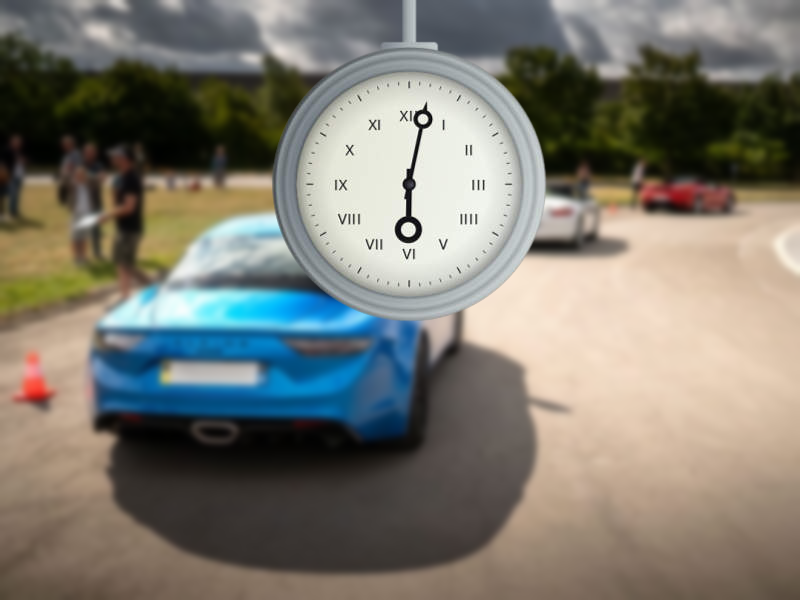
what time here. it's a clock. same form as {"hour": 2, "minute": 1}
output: {"hour": 6, "minute": 2}
